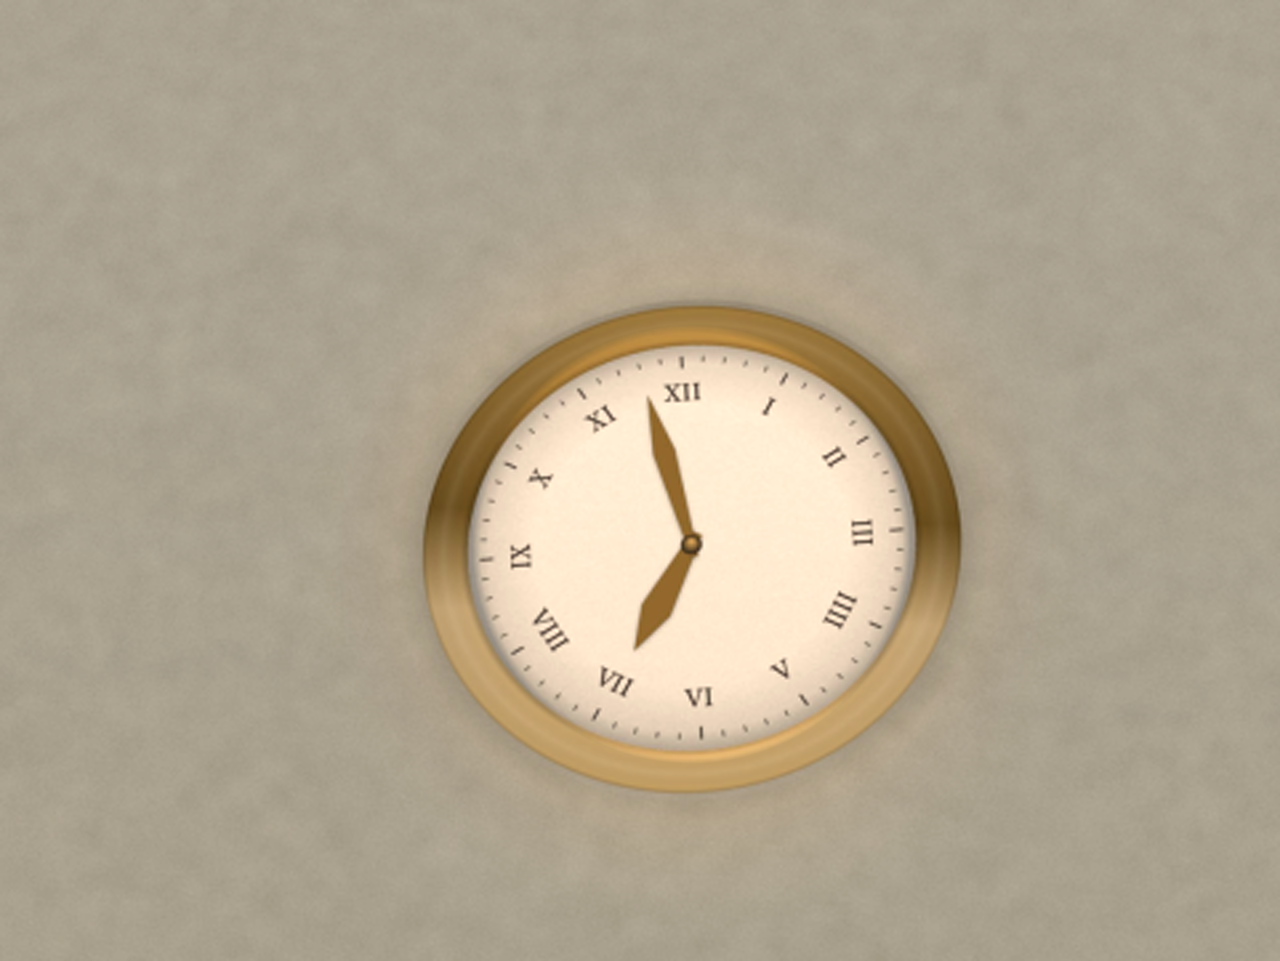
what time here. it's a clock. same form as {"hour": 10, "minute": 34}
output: {"hour": 6, "minute": 58}
